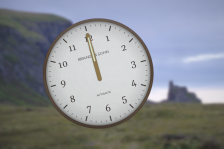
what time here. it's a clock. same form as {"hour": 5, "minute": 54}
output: {"hour": 12, "minute": 0}
